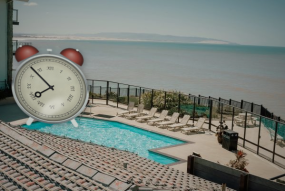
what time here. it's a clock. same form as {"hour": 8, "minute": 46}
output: {"hour": 7, "minute": 53}
